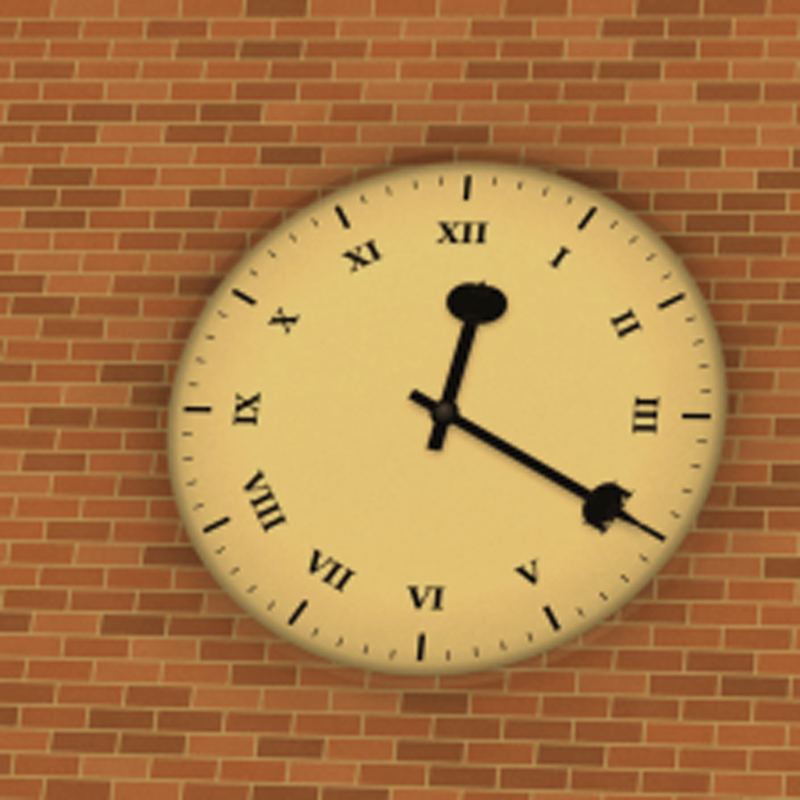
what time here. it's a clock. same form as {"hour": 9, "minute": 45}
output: {"hour": 12, "minute": 20}
